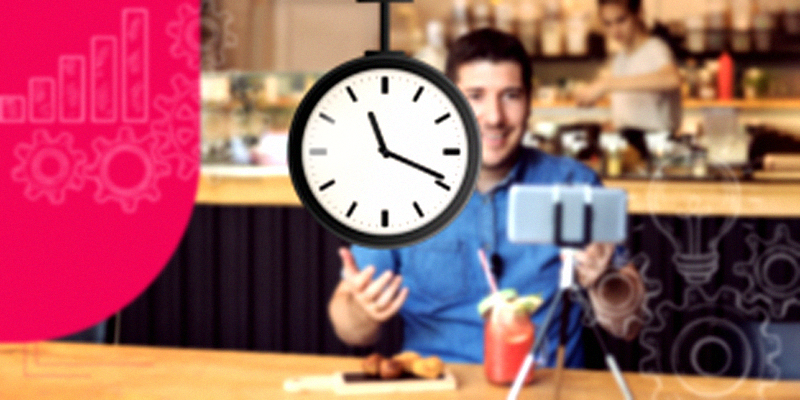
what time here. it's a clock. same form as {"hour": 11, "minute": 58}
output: {"hour": 11, "minute": 19}
